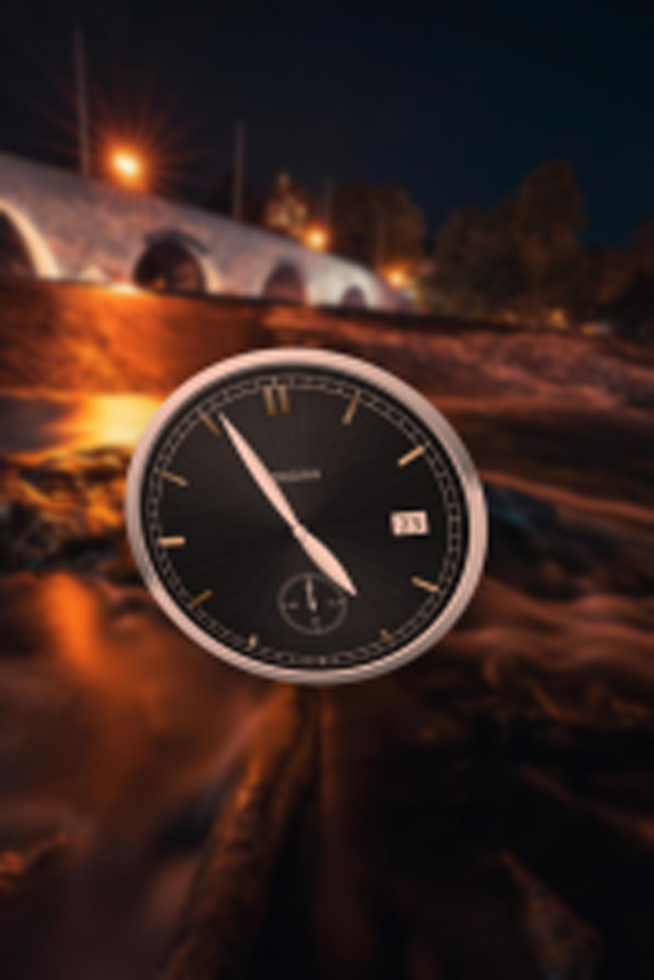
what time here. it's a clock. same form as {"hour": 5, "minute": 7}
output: {"hour": 4, "minute": 56}
